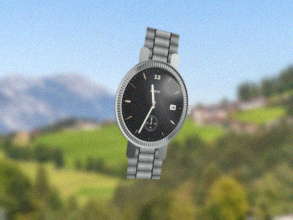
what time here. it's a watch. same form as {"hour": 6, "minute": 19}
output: {"hour": 11, "minute": 34}
